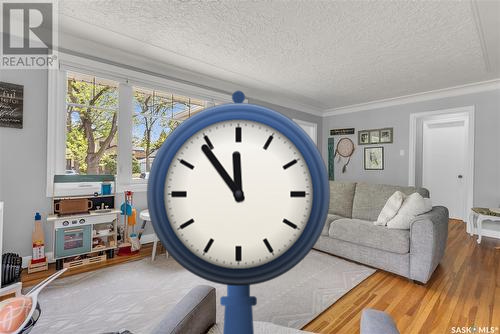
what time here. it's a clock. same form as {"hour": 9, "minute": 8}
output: {"hour": 11, "minute": 54}
